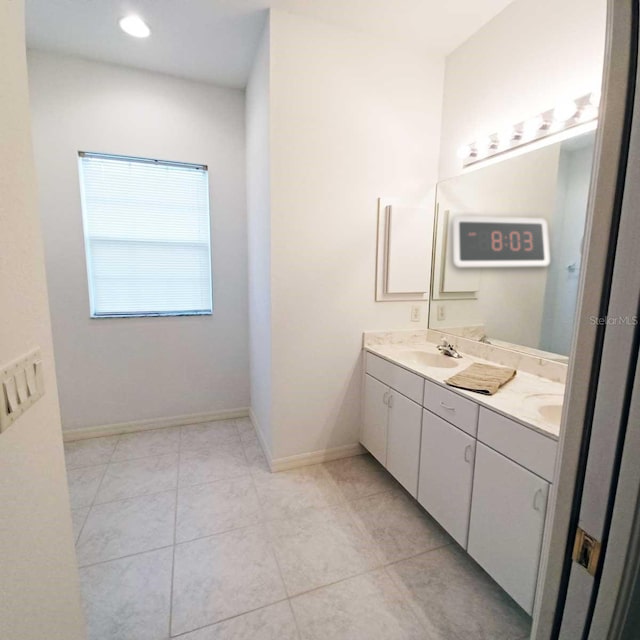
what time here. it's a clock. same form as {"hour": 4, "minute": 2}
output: {"hour": 8, "minute": 3}
